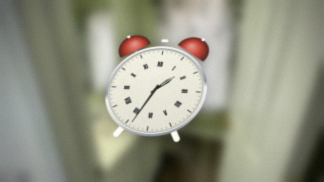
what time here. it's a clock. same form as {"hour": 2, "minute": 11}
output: {"hour": 1, "minute": 34}
